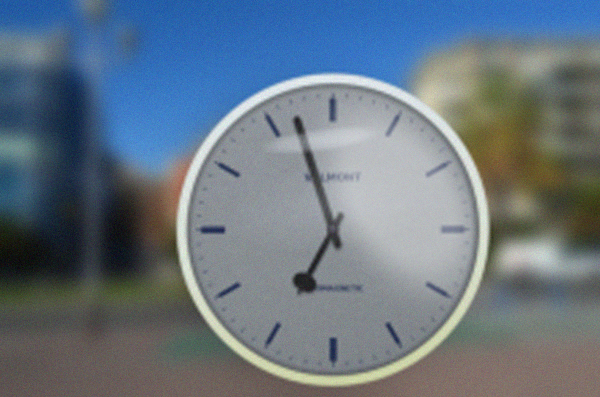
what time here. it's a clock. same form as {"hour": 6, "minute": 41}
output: {"hour": 6, "minute": 57}
